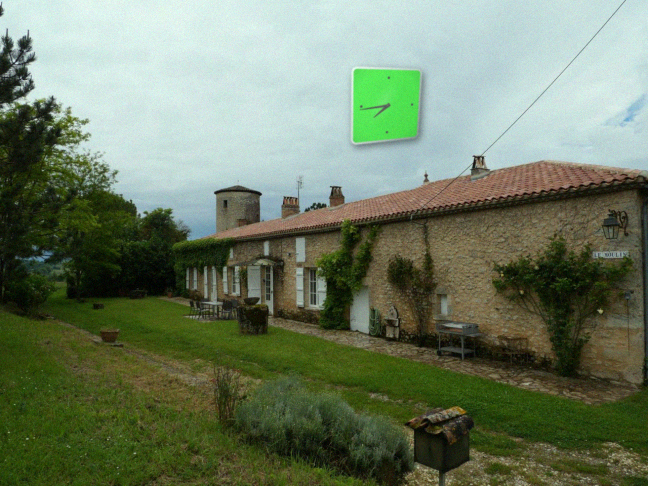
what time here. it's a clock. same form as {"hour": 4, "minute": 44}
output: {"hour": 7, "minute": 44}
